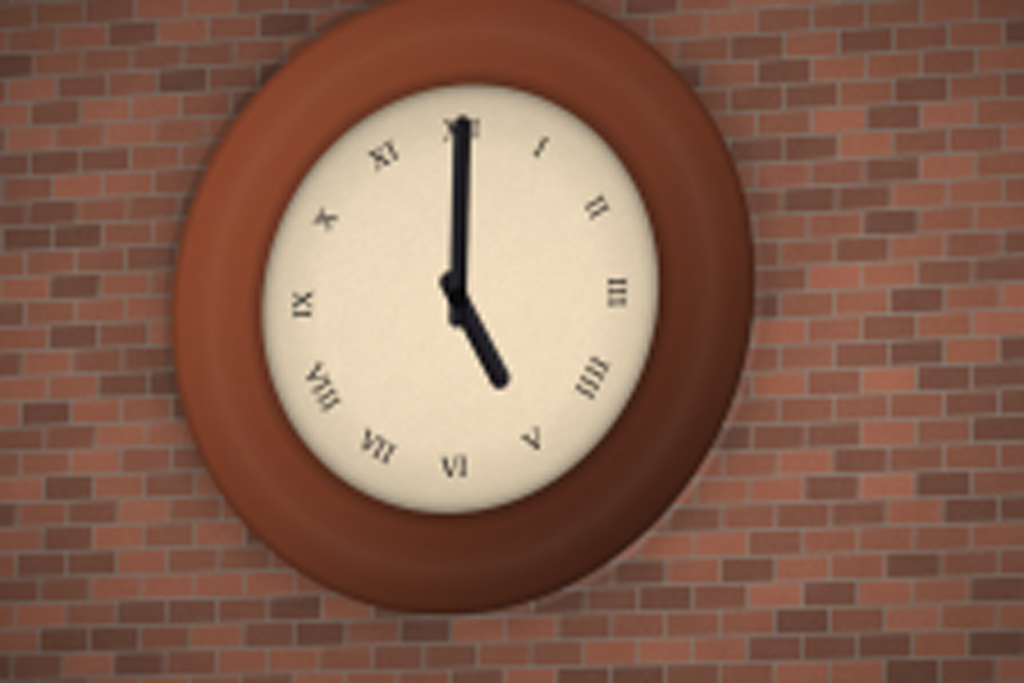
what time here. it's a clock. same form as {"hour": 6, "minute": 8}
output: {"hour": 5, "minute": 0}
